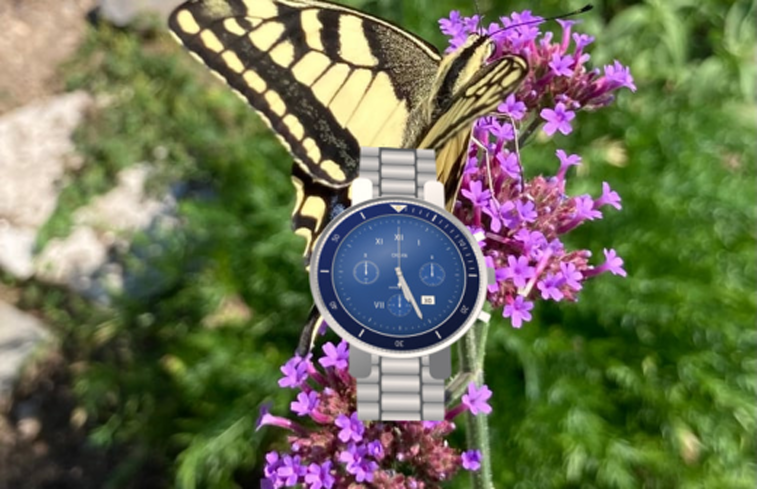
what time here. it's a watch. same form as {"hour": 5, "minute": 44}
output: {"hour": 5, "minute": 26}
